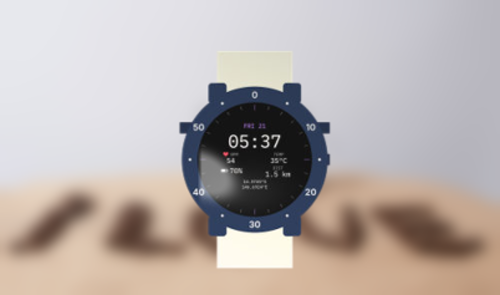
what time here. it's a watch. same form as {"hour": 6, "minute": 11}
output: {"hour": 5, "minute": 37}
